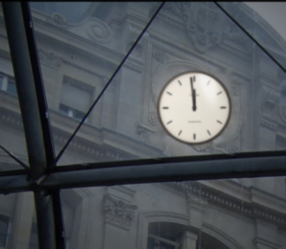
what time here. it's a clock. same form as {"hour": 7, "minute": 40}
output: {"hour": 11, "minute": 59}
